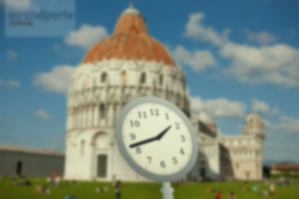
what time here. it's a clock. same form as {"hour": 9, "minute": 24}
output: {"hour": 1, "minute": 42}
